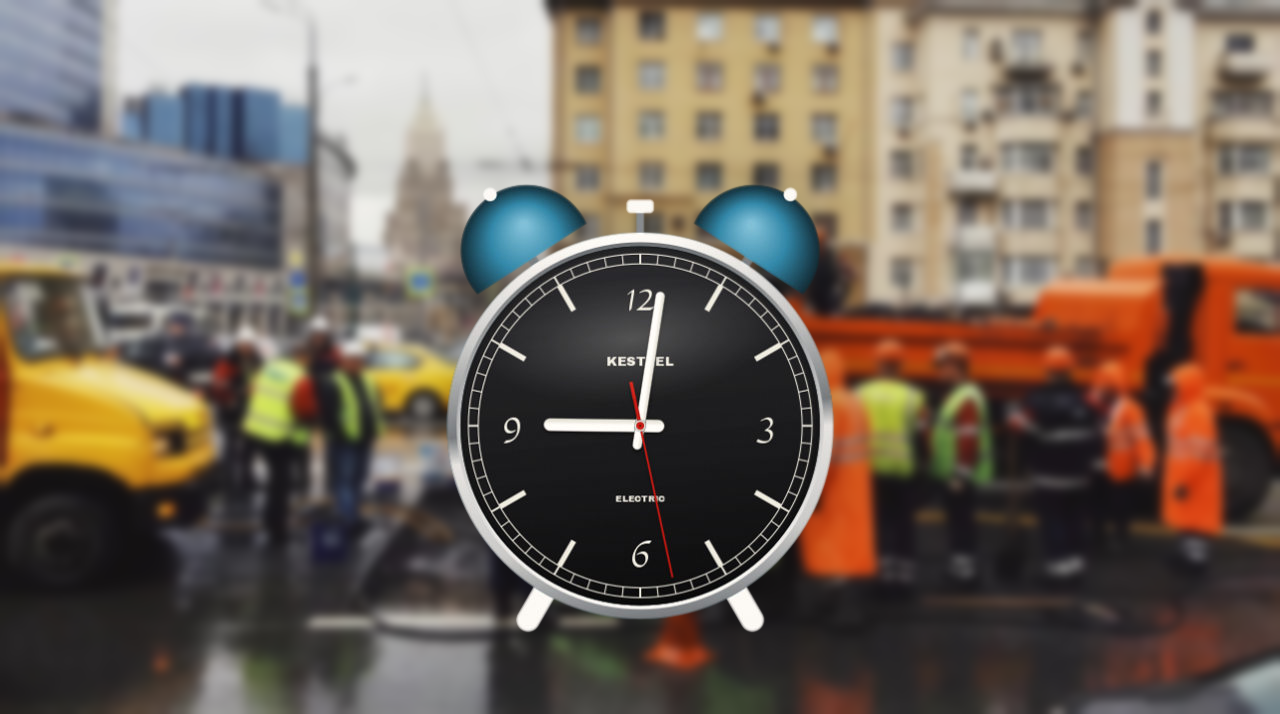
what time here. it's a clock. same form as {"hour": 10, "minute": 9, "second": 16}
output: {"hour": 9, "minute": 1, "second": 28}
